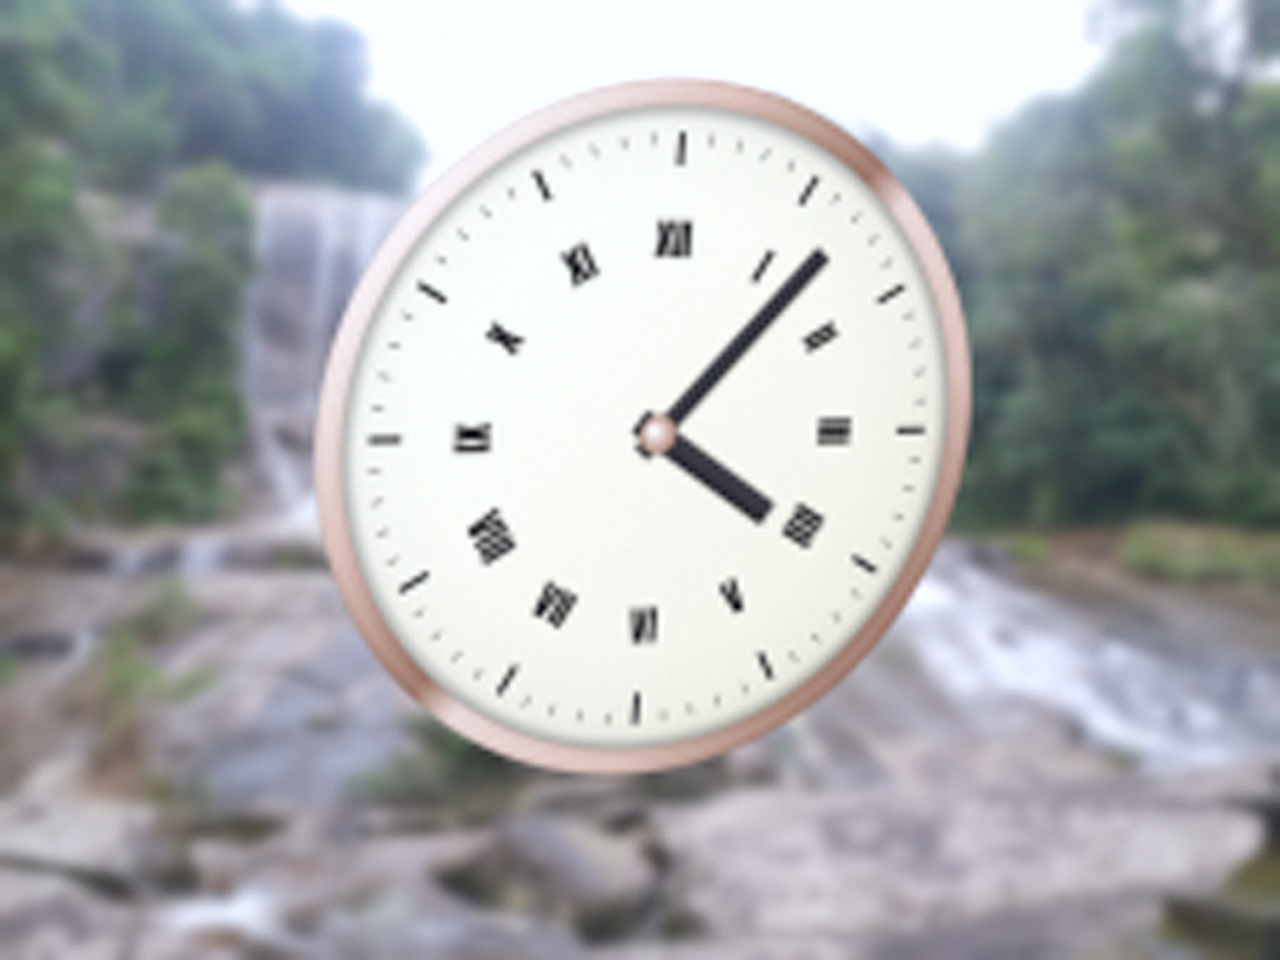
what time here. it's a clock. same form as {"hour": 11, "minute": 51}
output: {"hour": 4, "minute": 7}
